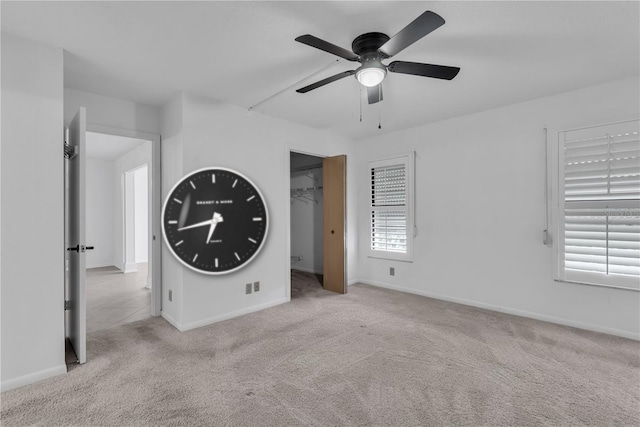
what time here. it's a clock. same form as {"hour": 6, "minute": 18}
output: {"hour": 6, "minute": 43}
